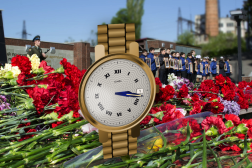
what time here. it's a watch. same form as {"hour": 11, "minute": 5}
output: {"hour": 3, "minute": 17}
